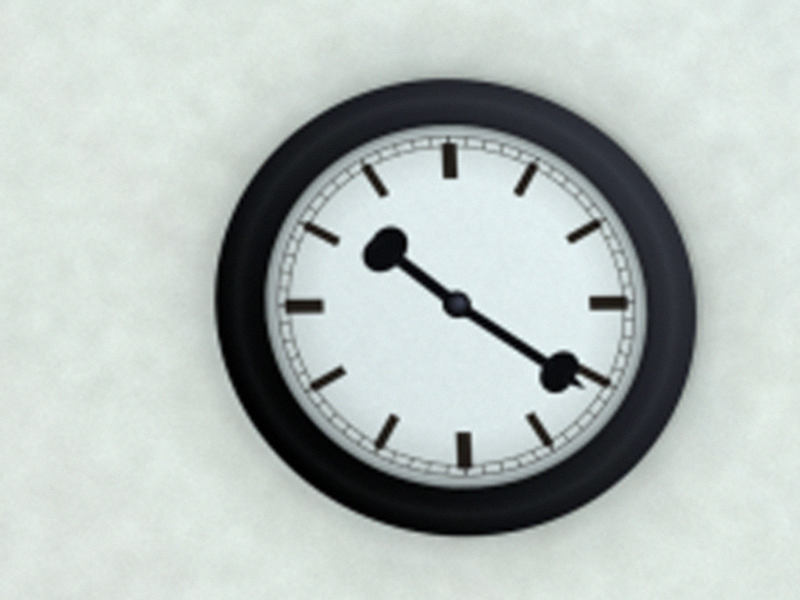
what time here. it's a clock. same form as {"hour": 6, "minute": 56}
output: {"hour": 10, "minute": 21}
